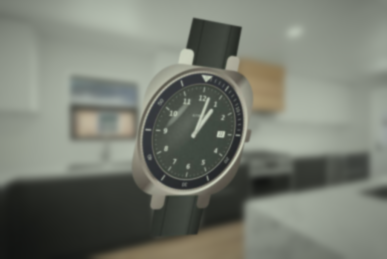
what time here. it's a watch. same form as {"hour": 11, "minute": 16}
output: {"hour": 1, "minute": 2}
